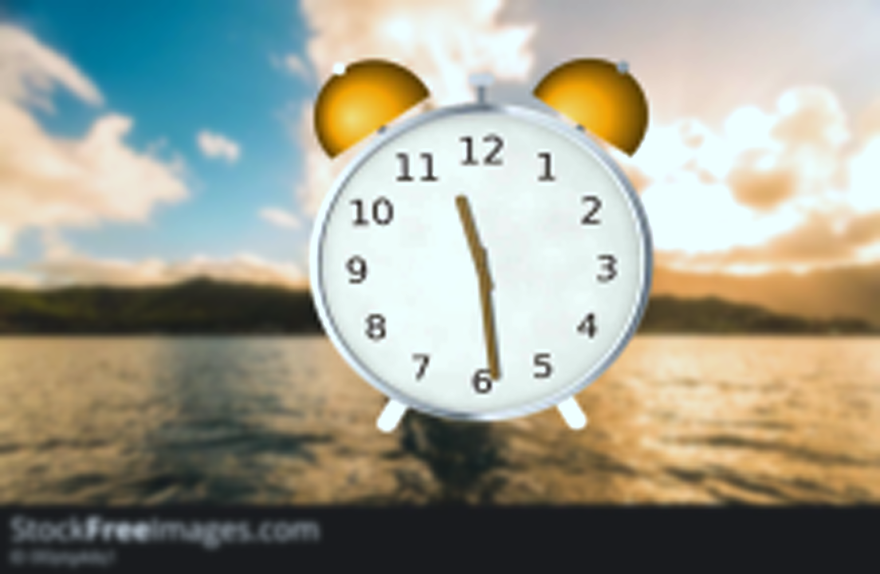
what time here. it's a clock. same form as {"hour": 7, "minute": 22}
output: {"hour": 11, "minute": 29}
